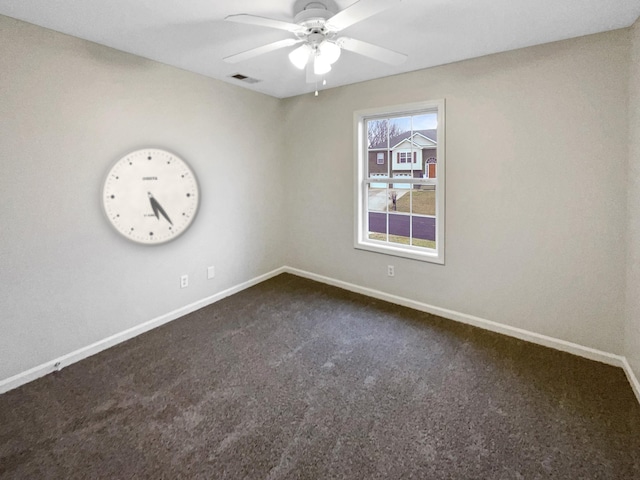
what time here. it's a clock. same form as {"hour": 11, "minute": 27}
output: {"hour": 5, "minute": 24}
